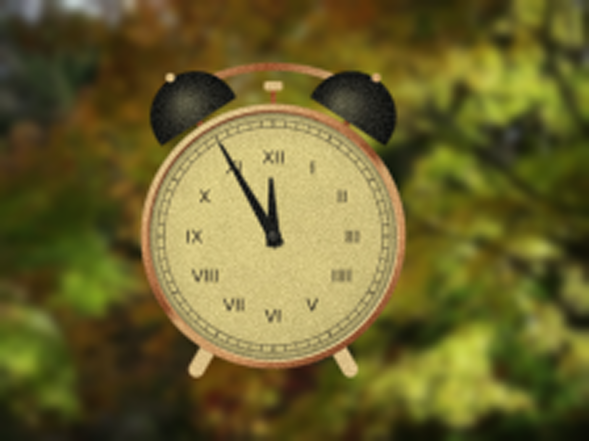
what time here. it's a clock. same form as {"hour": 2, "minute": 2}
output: {"hour": 11, "minute": 55}
